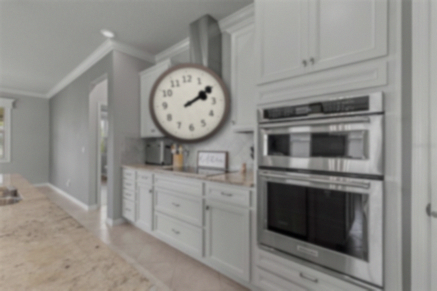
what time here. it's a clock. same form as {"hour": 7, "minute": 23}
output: {"hour": 2, "minute": 10}
